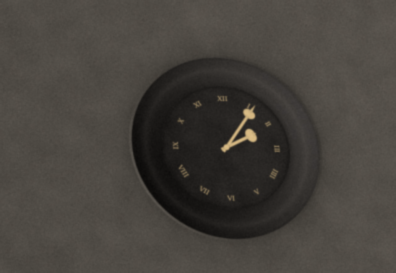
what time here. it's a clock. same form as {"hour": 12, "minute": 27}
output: {"hour": 2, "minute": 6}
